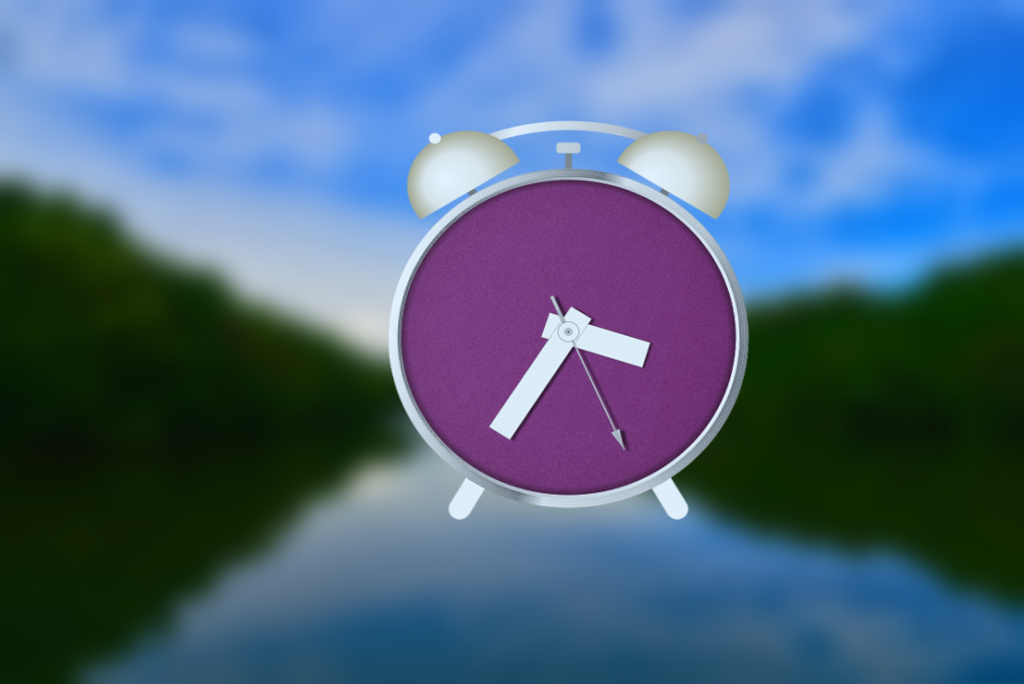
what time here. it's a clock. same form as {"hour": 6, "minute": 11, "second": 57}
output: {"hour": 3, "minute": 35, "second": 26}
